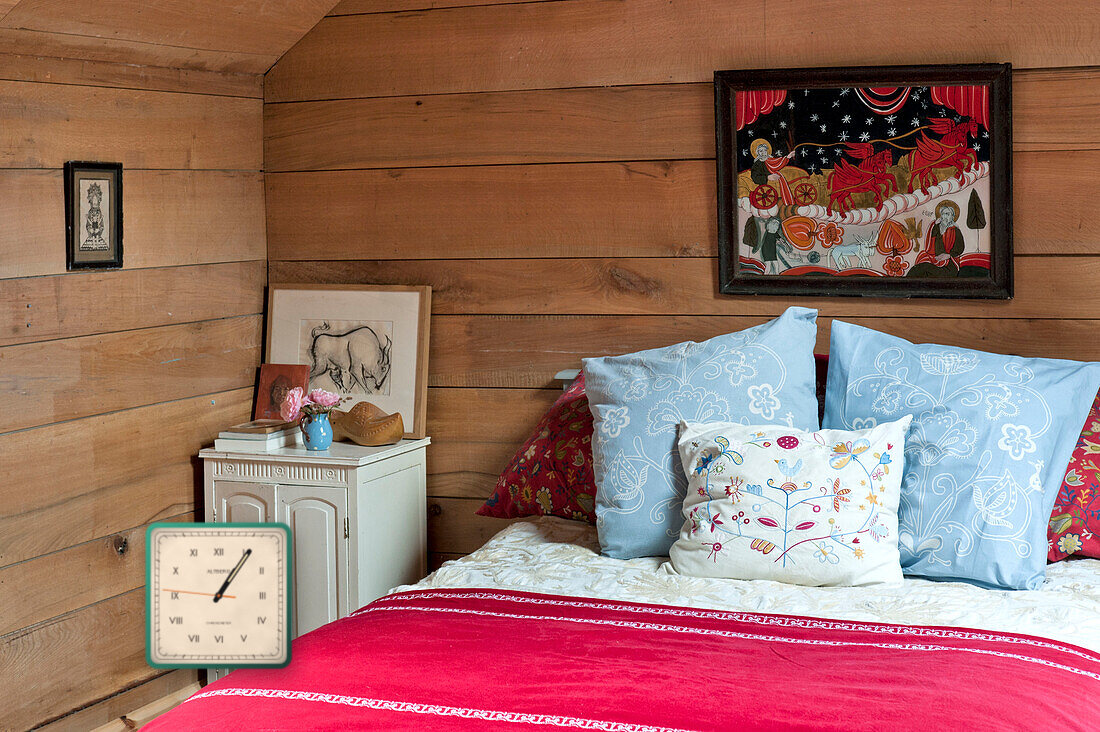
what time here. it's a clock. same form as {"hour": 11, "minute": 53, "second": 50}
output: {"hour": 1, "minute": 5, "second": 46}
